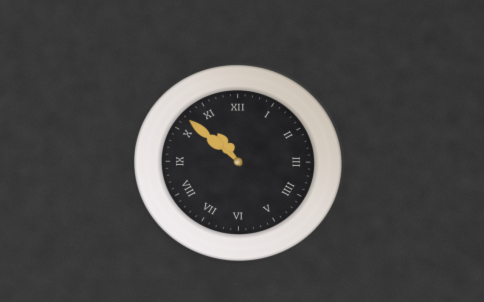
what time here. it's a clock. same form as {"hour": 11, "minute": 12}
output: {"hour": 10, "minute": 52}
